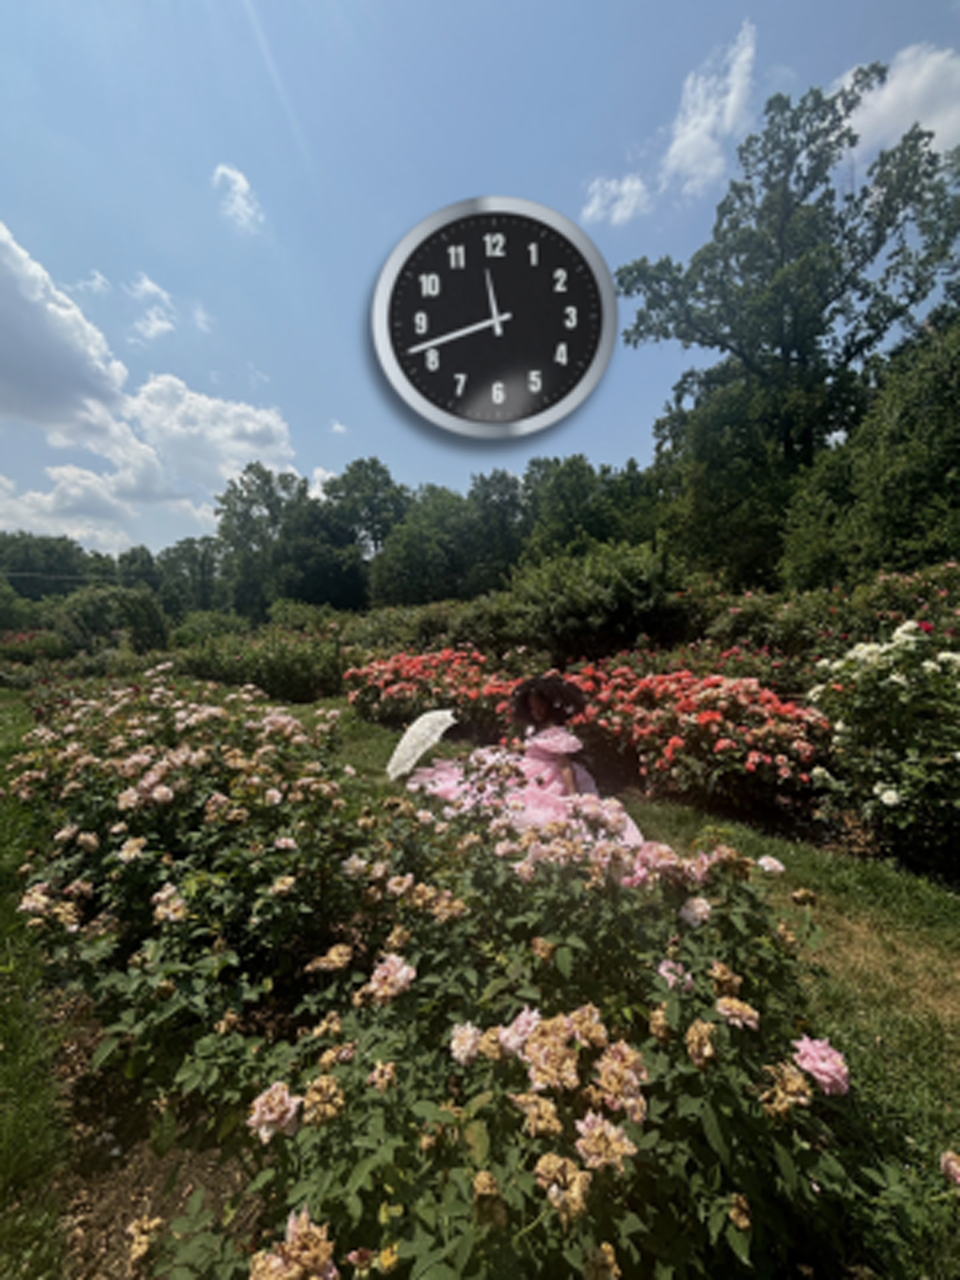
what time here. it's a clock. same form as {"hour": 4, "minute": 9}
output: {"hour": 11, "minute": 42}
